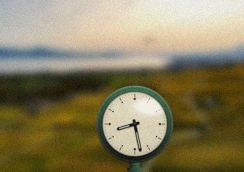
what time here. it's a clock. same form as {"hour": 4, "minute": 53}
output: {"hour": 8, "minute": 28}
